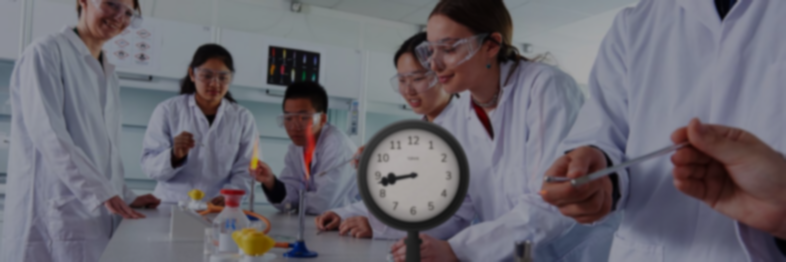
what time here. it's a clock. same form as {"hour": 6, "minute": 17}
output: {"hour": 8, "minute": 43}
